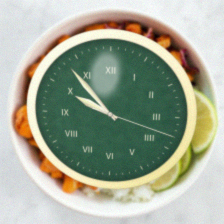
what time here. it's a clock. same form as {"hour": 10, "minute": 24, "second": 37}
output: {"hour": 9, "minute": 53, "second": 18}
